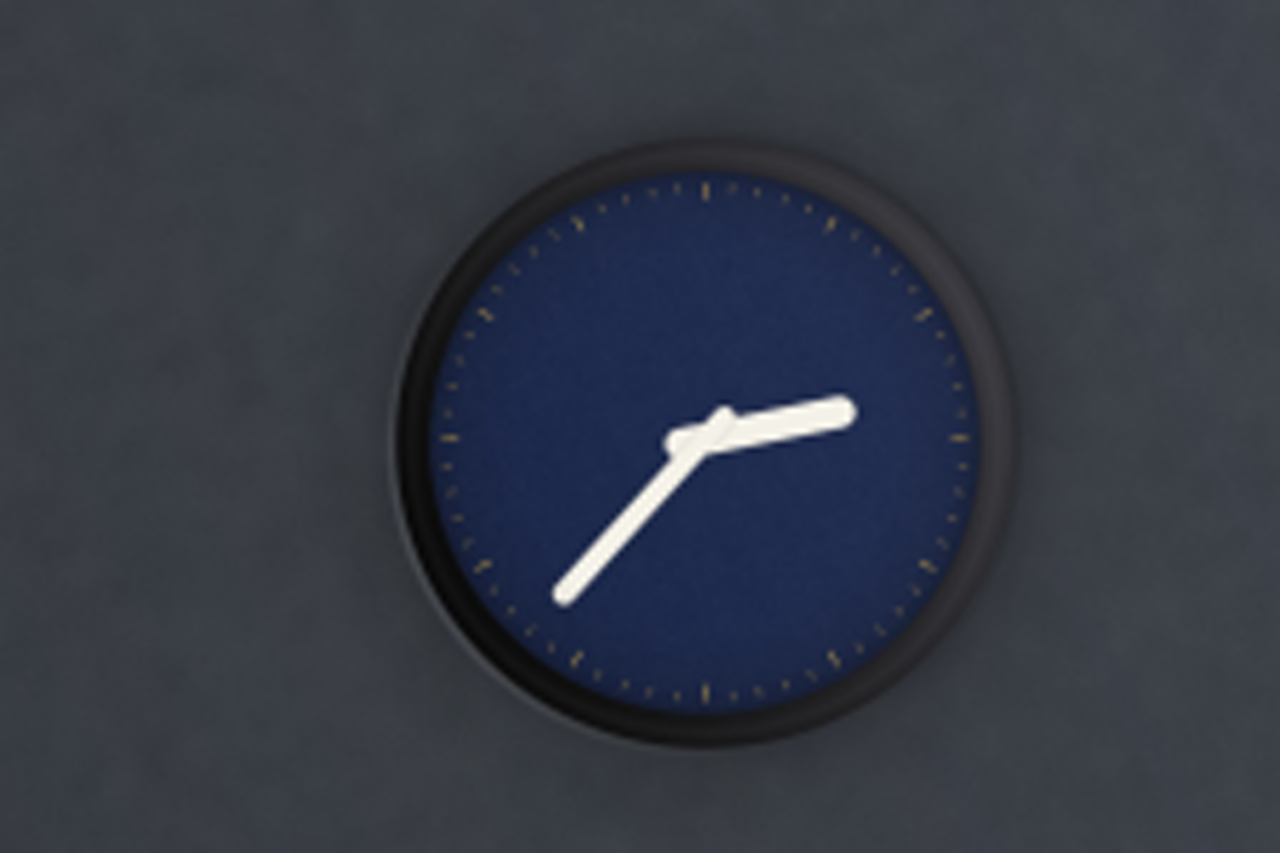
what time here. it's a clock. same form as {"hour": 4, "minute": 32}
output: {"hour": 2, "minute": 37}
